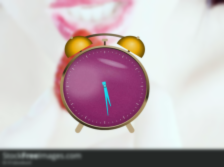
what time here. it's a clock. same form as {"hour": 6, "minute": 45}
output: {"hour": 5, "minute": 29}
